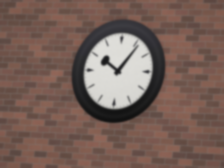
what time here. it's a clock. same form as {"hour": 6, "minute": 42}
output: {"hour": 10, "minute": 6}
